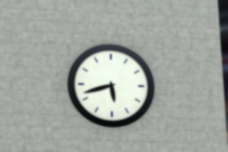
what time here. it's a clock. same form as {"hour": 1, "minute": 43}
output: {"hour": 5, "minute": 42}
